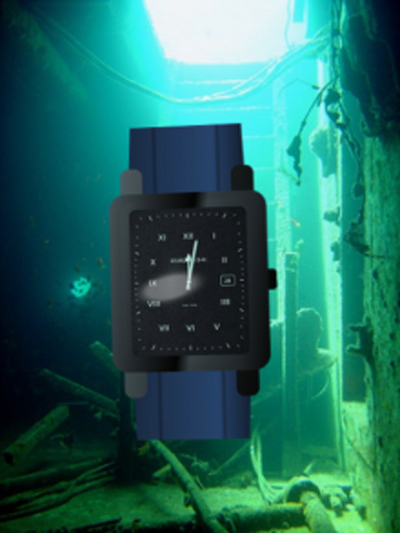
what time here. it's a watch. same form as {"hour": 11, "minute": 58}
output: {"hour": 12, "minute": 2}
